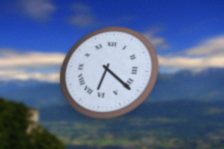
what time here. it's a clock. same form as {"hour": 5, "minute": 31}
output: {"hour": 6, "minute": 21}
